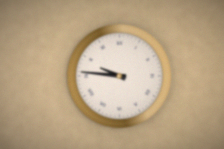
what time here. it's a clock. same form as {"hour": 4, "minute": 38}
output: {"hour": 9, "minute": 46}
